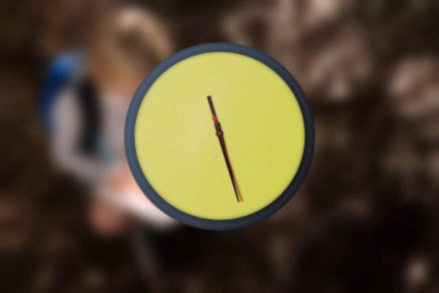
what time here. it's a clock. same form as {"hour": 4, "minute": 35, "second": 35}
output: {"hour": 11, "minute": 27, "second": 27}
